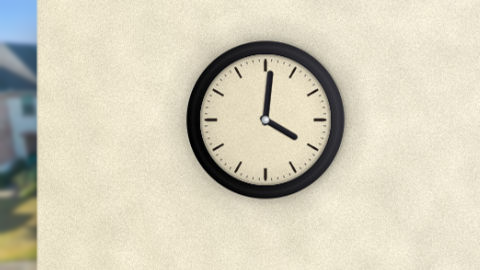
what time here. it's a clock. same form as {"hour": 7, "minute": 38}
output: {"hour": 4, "minute": 1}
